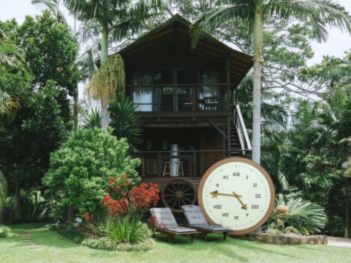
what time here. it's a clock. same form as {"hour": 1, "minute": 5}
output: {"hour": 4, "minute": 46}
